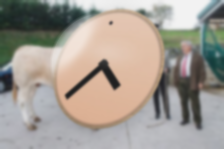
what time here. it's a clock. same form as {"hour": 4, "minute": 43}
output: {"hour": 4, "minute": 38}
